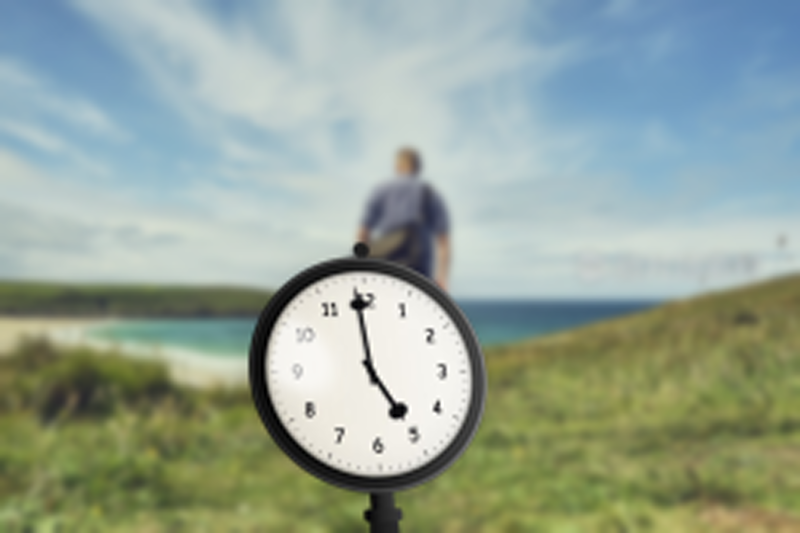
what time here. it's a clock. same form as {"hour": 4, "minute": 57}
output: {"hour": 4, "minute": 59}
